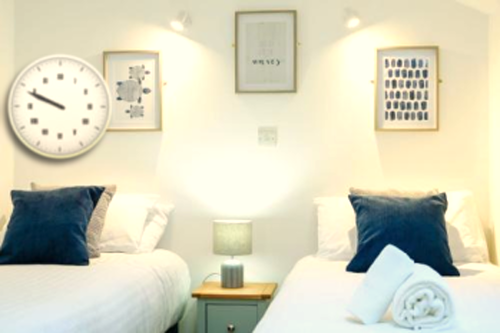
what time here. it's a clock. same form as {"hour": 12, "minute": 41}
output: {"hour": 9, "minute": 49}
